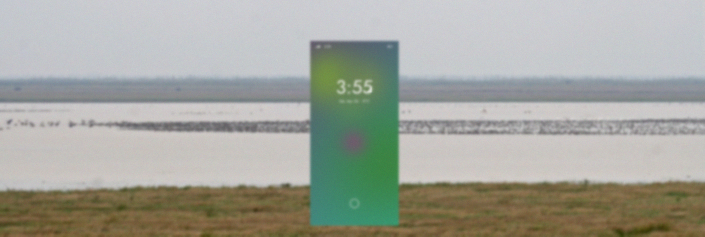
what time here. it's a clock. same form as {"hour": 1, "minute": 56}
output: {"hour": 3, "minute": 55}
